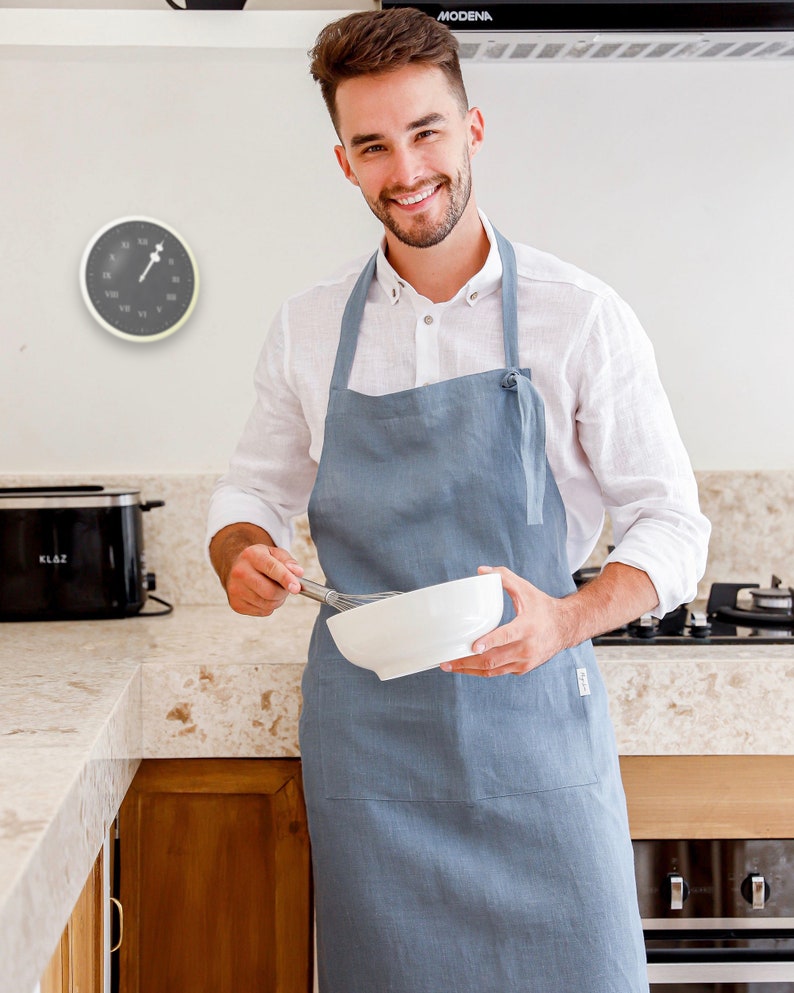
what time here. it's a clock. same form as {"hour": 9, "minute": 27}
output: {"hour": 1, "minute": 5}
